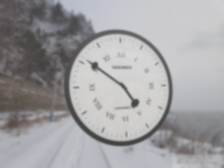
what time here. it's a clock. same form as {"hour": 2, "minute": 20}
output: {"hour": 4, "minute": 51}
